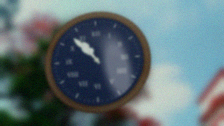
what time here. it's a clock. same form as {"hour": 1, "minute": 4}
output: {"hour": 10, "minute": 53}
